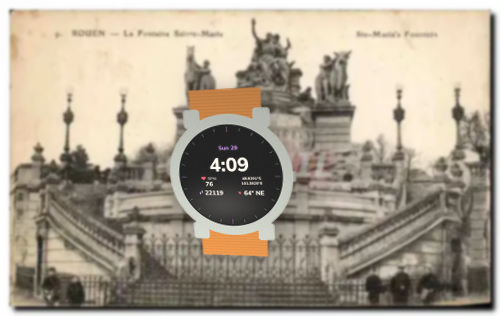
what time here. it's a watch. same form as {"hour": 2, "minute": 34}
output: {"hour": 4, "minute": 9}
